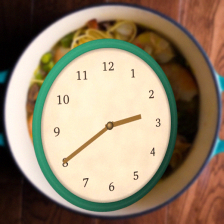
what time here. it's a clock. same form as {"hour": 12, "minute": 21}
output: {"hour": 2, "minute": 40}
